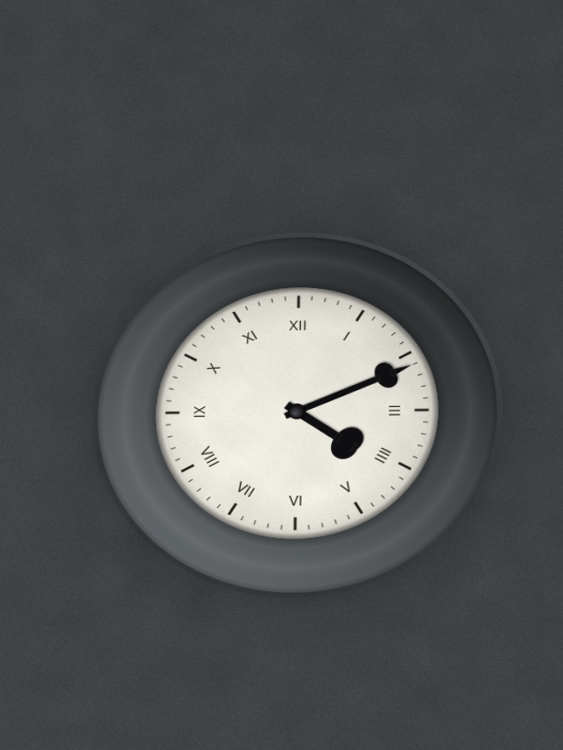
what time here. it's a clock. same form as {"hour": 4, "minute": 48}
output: {"hour": 4, "minute": 11}
